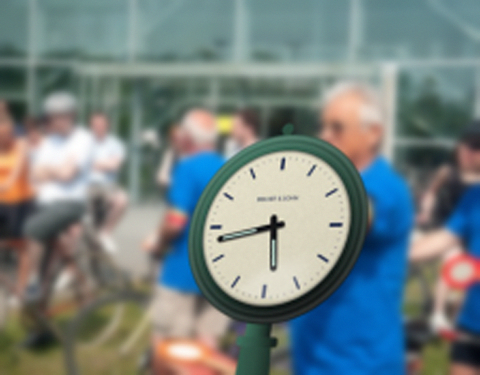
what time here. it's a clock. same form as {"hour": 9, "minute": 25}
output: {"hour": 5, "minute": 43}
